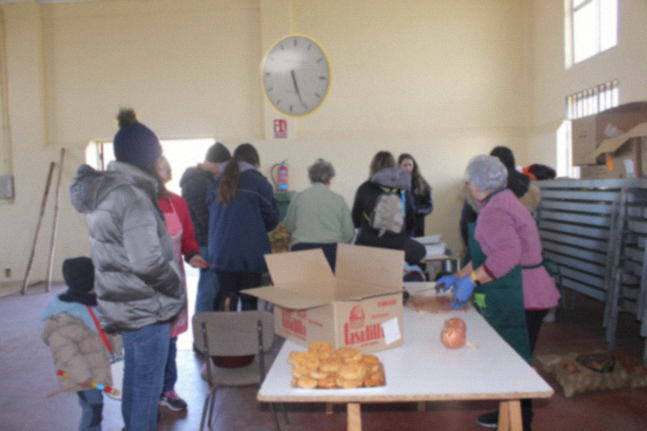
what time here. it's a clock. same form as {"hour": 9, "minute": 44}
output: {"hour": 5, "minute": 26}
